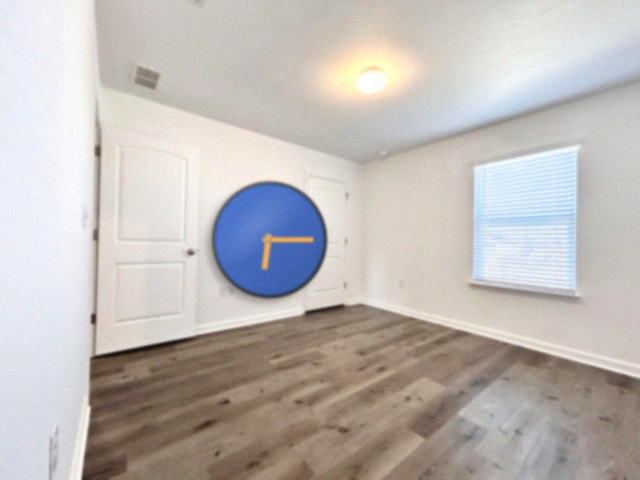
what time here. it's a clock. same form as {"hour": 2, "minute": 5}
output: {"hour": 6, "minute": 15}
